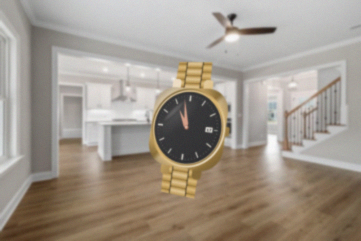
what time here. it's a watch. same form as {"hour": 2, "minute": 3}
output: {"hour": 10, "minute": 58}
